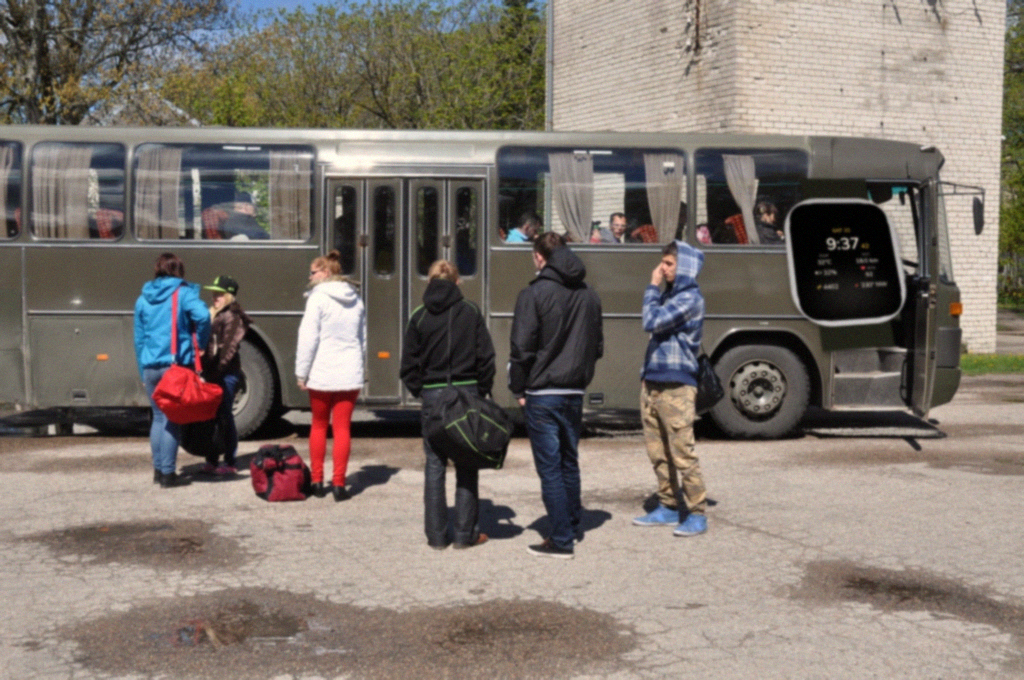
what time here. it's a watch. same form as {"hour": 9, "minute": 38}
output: {"hour": 9, "minute": 37}
